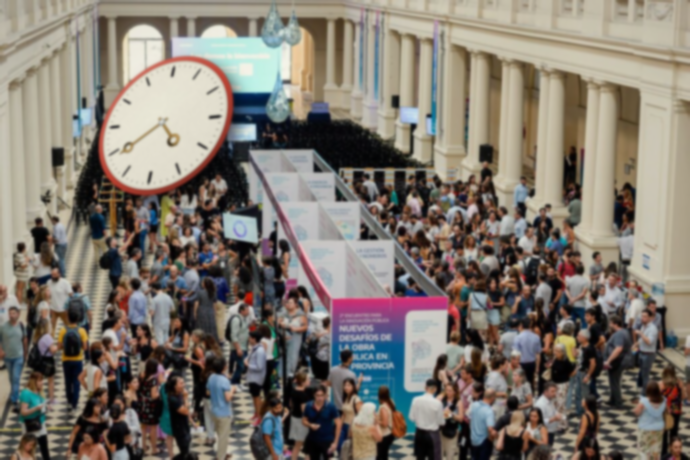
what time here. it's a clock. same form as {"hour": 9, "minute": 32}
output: {"hour": 4, "minute": 39}
